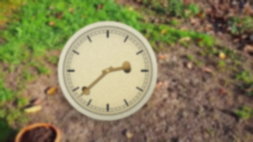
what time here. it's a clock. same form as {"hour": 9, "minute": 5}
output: {"hour": 2, "minute": 38}
